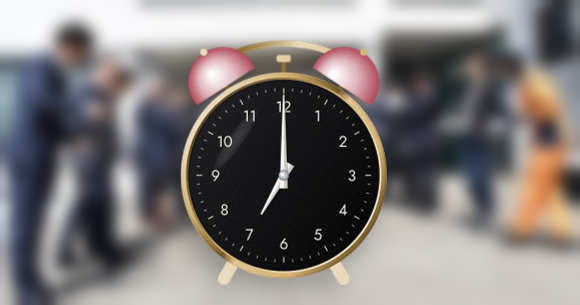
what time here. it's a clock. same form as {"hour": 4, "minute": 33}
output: {"hour": 7, "minute": 0}
